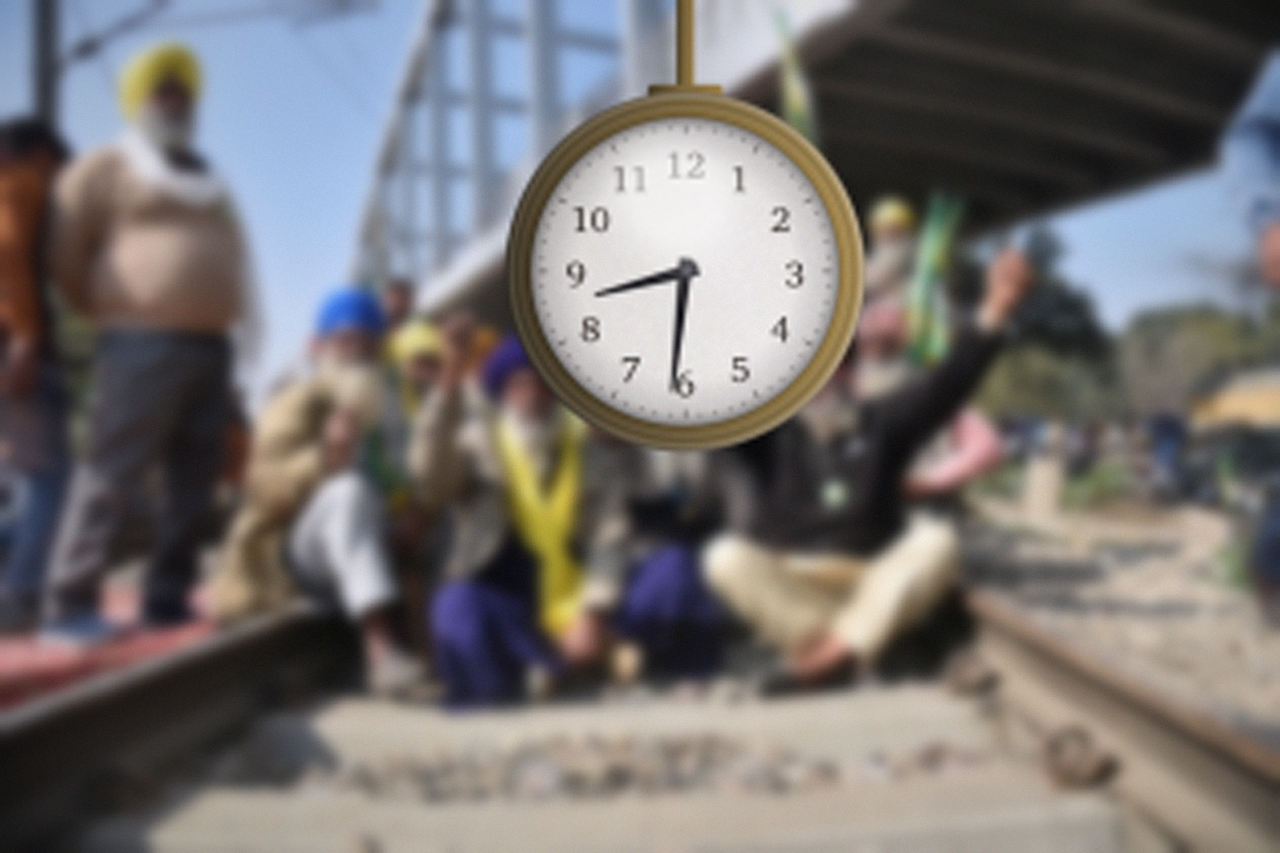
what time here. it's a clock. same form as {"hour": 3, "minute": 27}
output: {"hour": 8, "minute": 31}
